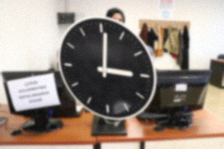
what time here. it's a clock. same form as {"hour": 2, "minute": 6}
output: {"hour": 3, "minute": 1}
